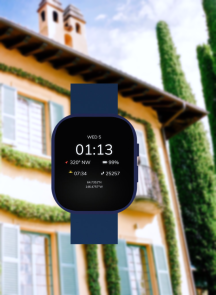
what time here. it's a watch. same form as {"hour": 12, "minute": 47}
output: {"hour": 1, "minute": 13}
